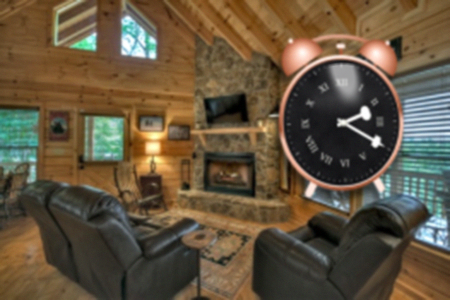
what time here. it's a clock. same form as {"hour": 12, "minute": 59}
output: {"hour": 2, "minute": 20}
